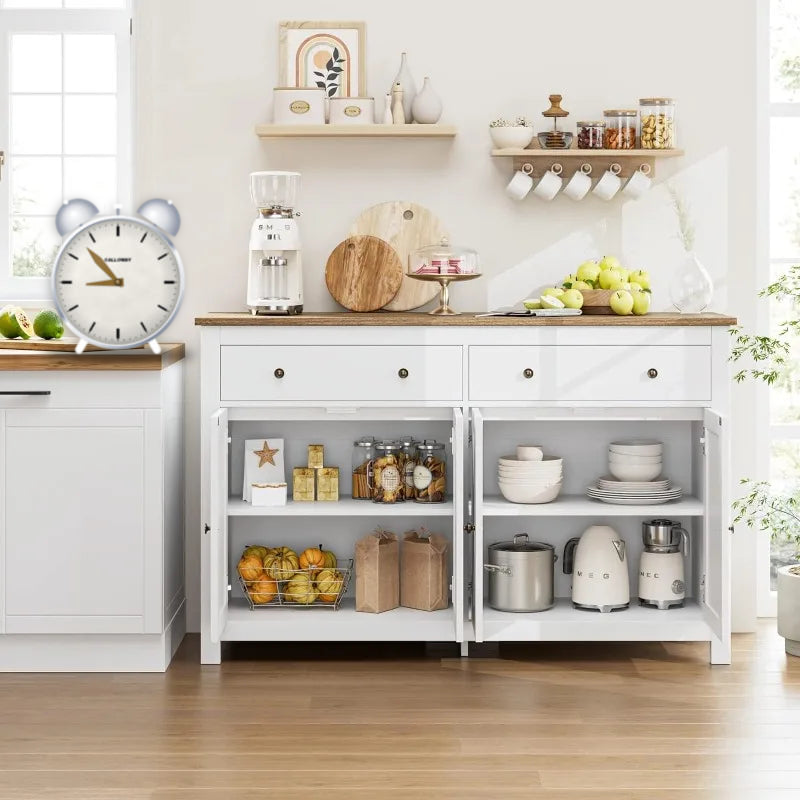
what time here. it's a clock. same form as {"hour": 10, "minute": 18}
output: {"hour": 8, "minute": 53}
